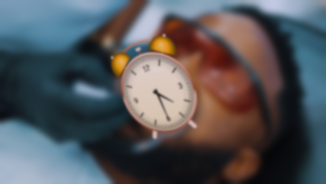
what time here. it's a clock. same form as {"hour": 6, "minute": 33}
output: {"hour": 4, "minute": 30}
